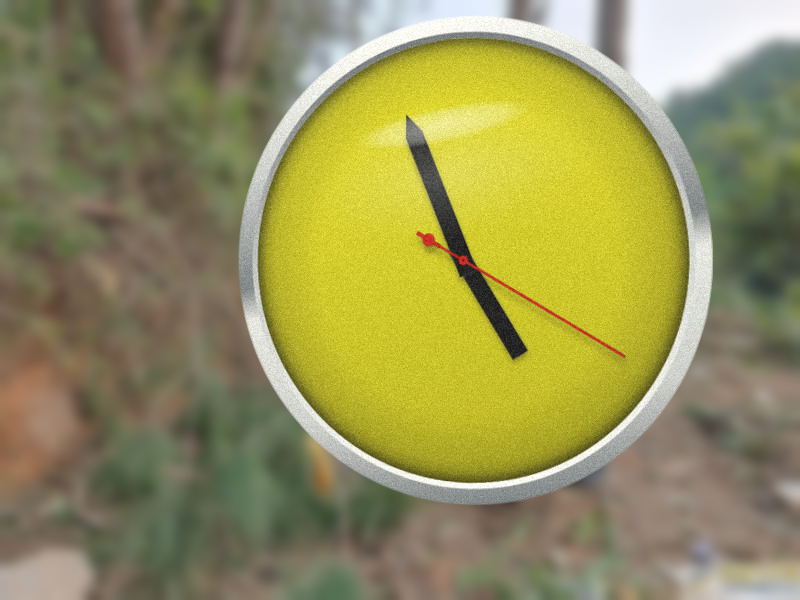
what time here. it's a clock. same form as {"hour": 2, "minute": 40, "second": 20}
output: {"hour": 4, "minute": 56, "second": 20}
